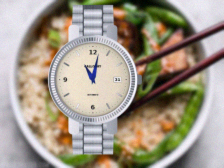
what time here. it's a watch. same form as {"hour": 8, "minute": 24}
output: {"hour": 11, "minute": 2}
